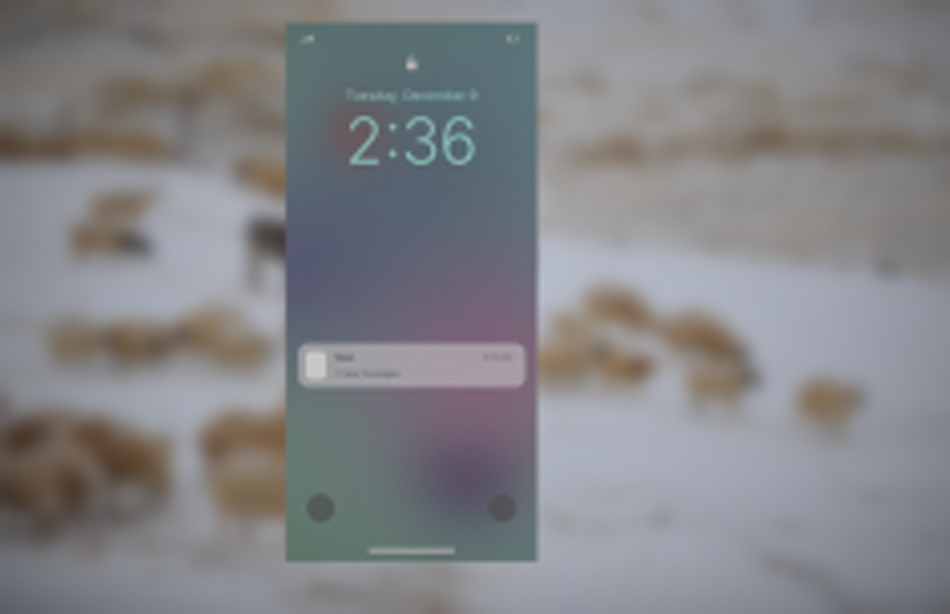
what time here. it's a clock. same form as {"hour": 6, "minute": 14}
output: {"hour": 2, "minute": 36}
